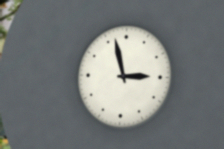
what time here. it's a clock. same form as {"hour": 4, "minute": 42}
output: {"hour": 2, "minute": 57}
